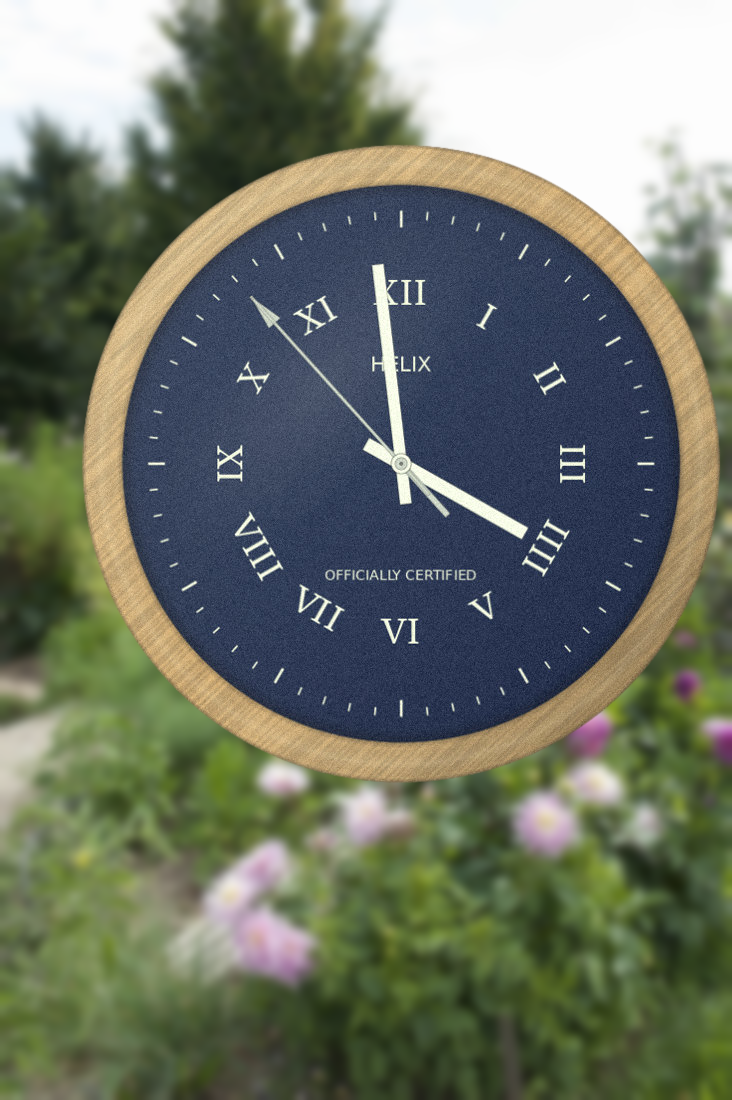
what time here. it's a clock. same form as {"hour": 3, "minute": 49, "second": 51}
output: {"hour": 3, "minute": 58, "second": 53}
